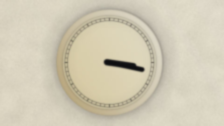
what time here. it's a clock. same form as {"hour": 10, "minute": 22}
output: {"hour": 3, "minute": 17}
